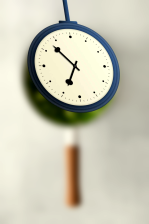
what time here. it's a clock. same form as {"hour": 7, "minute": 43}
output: {"hour": 6, "minute": 53}
